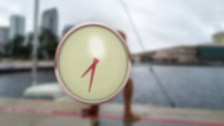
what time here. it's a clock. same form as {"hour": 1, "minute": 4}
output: {"hour": 7, "minute": 32}
